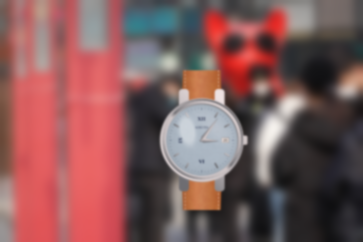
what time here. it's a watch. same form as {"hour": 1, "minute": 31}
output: {"hour": 3, "minute": 6}
